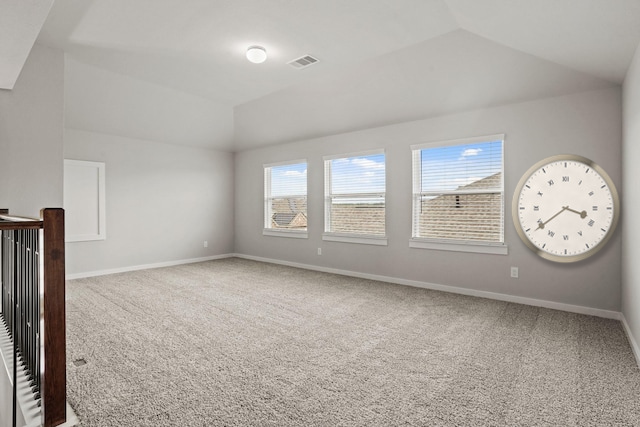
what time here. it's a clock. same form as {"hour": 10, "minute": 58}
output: {"hour": 3, "minute": 39}
